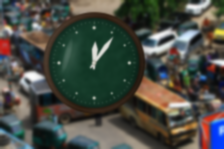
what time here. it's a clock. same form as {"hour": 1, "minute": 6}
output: {"hour": 12, "minute": 6}
